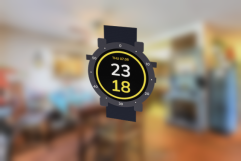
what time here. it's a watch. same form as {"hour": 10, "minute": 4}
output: {"hour": 23, "minute": 18}
